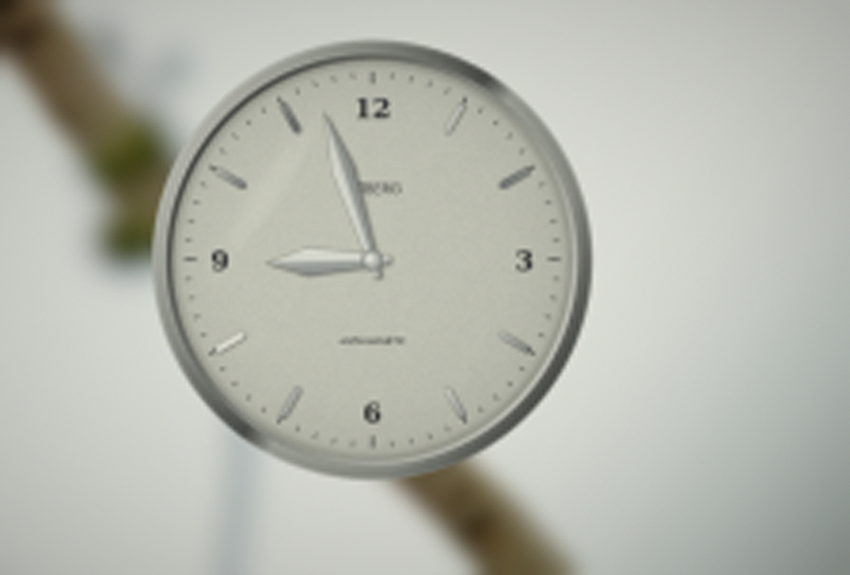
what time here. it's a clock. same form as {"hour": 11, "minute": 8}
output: {"hour": 8, "minute": 57}
